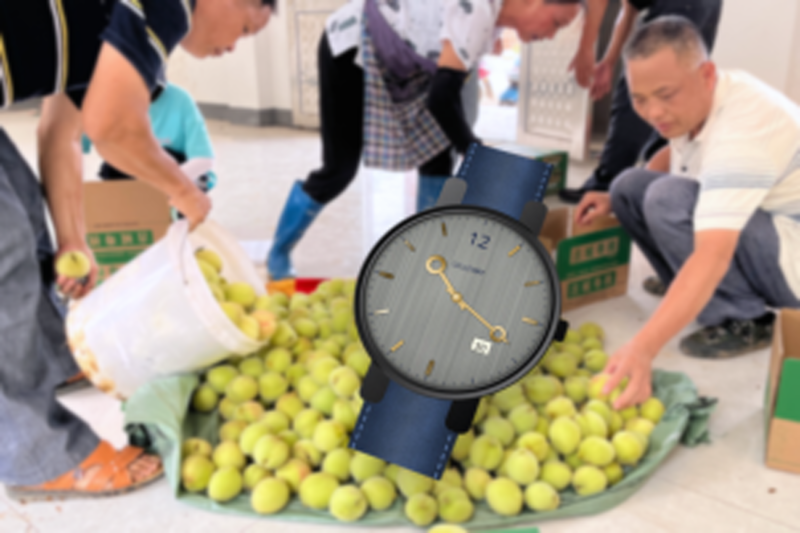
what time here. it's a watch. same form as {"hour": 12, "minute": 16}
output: {"hour": 10, "minute": 19}
